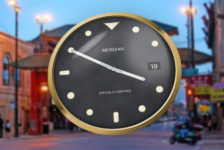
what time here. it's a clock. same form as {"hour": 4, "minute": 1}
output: {"hour": 3, "minute": 50}
